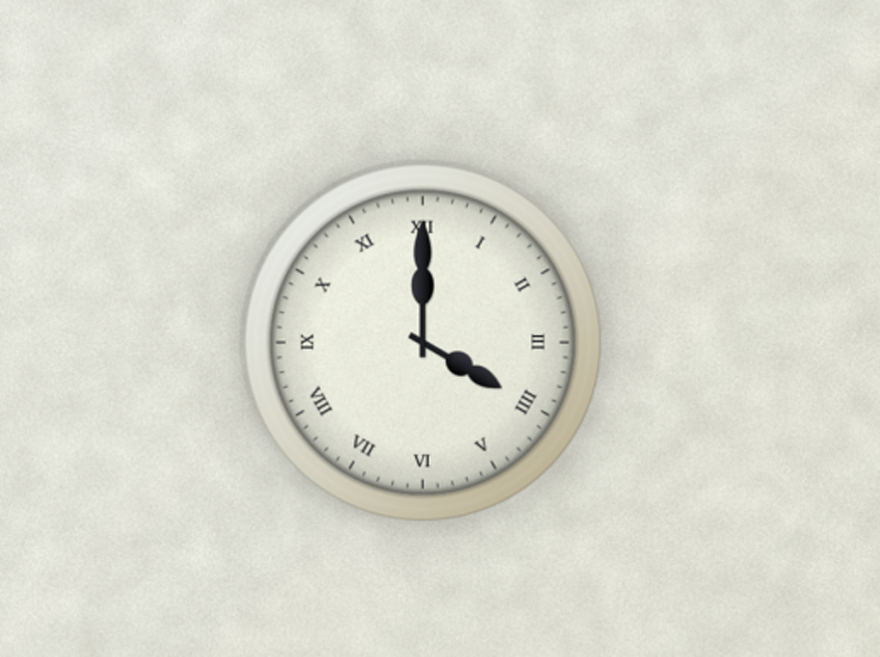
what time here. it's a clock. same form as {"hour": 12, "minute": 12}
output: {"hour": 4, "minute": 0}
